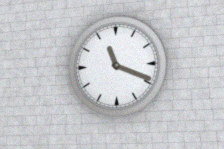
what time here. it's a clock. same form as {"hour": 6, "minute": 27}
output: {"hour": 11, "minute": 19}
